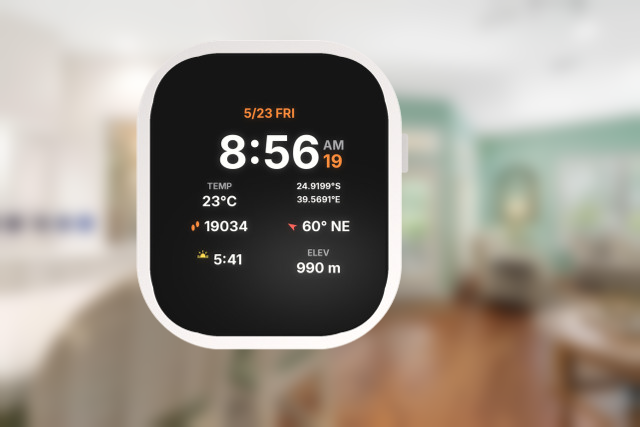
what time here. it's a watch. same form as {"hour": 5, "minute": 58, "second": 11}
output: {"hour": 8, "minute": 56, "second": 19}
